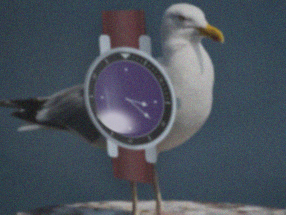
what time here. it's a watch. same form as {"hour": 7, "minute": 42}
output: {"hour": 3, "minute": 21}
